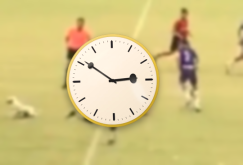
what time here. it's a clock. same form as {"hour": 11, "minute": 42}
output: {"hour": 2, "minute": 51}
